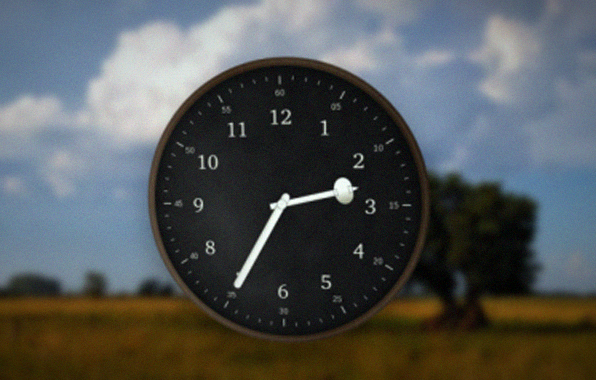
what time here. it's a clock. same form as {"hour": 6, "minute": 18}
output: {"hour": 2, "minute": 35}
